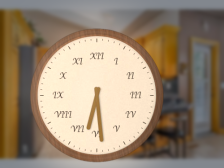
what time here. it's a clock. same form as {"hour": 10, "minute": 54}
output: {"hour": 6, "minute": 29}
